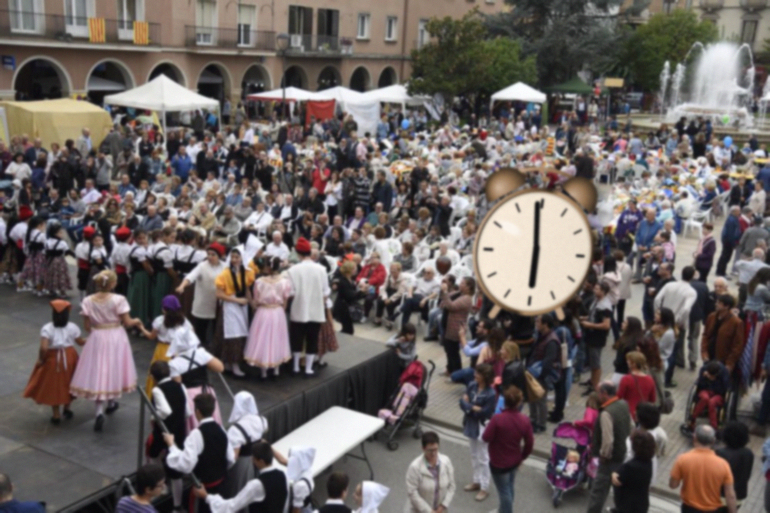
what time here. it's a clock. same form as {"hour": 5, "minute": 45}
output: {"hour": 5, "minute": 59}
